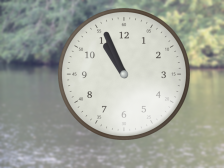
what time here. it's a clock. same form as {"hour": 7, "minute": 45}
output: {"hour": 10, "minute": 56}
